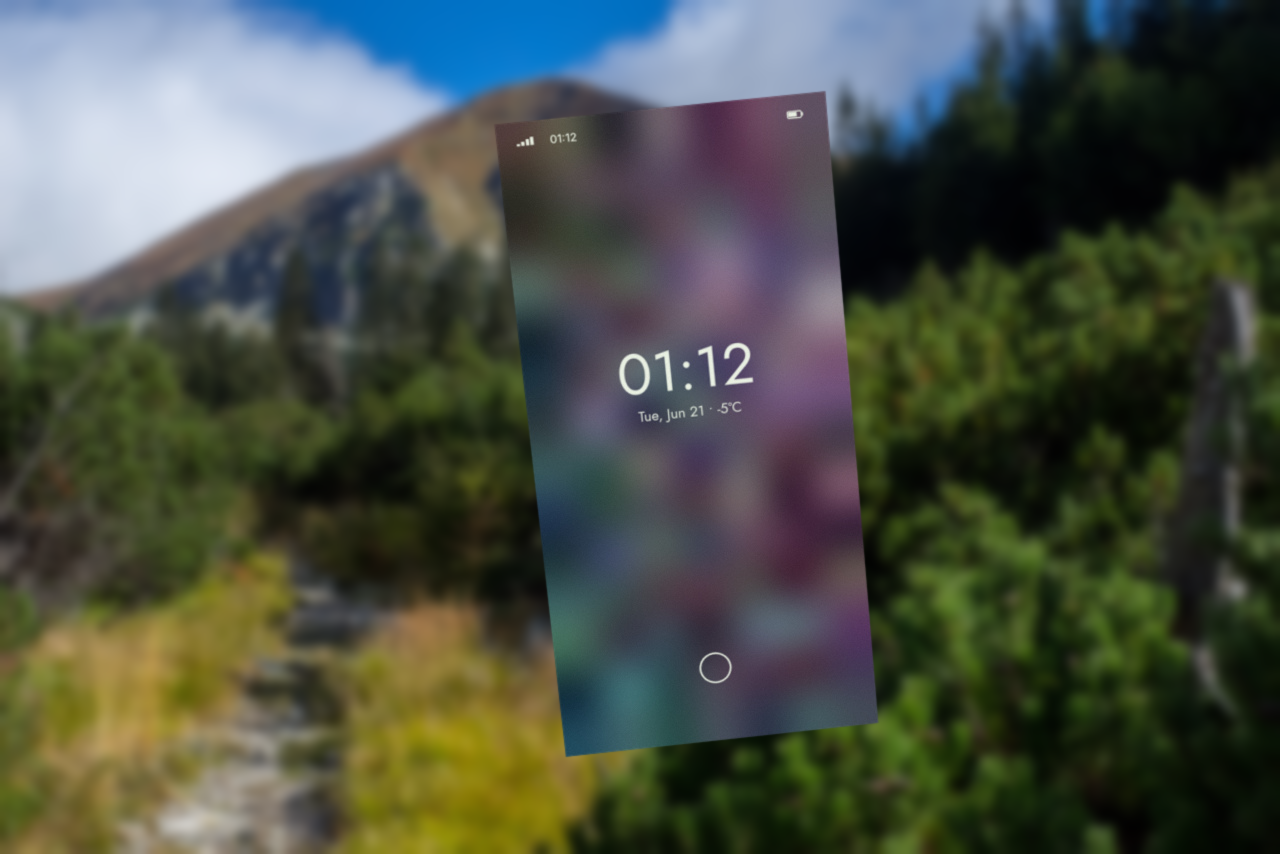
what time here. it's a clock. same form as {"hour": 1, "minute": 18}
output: {"hour": 1, "minute": 12}
